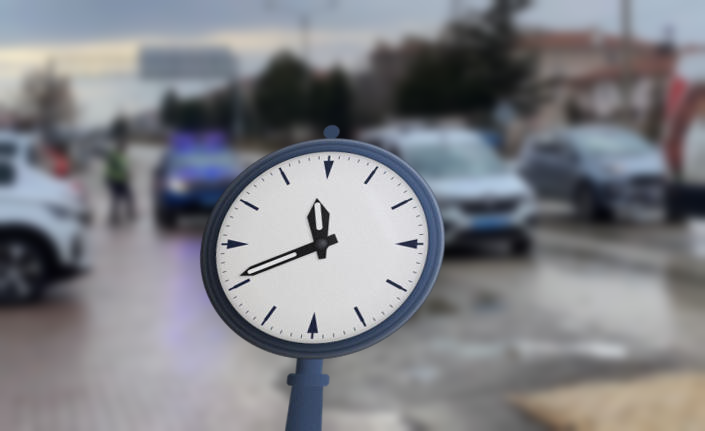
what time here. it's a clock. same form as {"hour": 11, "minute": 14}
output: {"hour": 11, "minute": 41}
